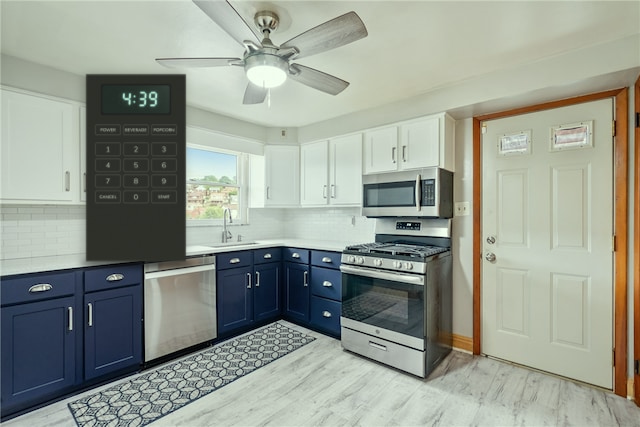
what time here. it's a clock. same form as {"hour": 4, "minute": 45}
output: {"hour": 4, "minute": 39}
